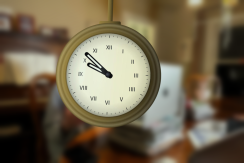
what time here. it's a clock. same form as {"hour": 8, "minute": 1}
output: {"hour": 9, "minute": 52}
